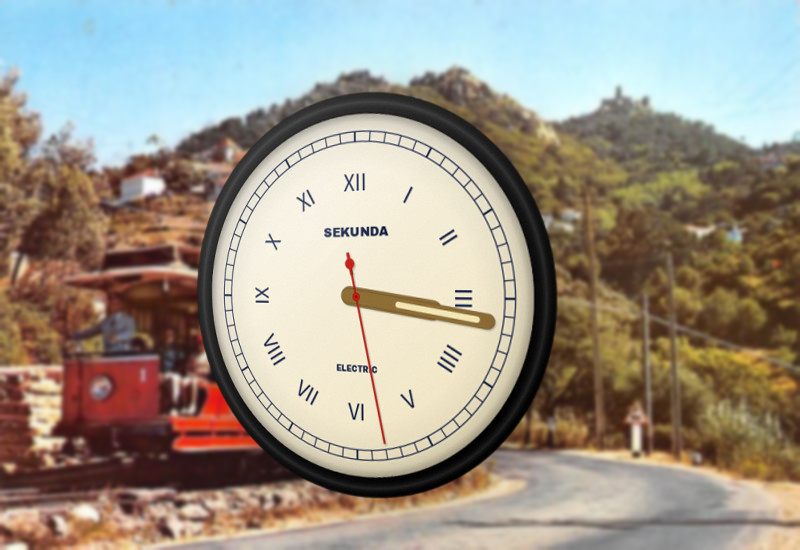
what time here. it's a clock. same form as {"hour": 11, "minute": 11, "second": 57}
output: {"hour": 3, "minute": 16, "second": 28}
